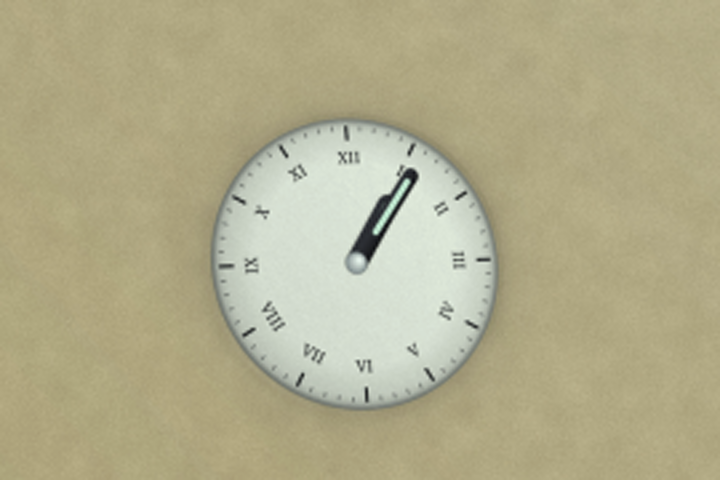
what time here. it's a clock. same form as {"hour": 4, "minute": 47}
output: {"hour": 1, "minute": 6}
